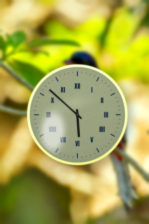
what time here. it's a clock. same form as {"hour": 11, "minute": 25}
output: {"hour": 5, "minute": 52}
